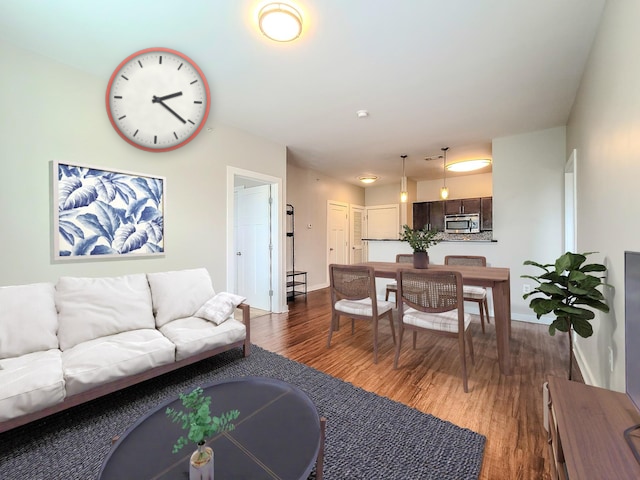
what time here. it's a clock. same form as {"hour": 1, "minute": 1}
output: {"hour": 2, "minute": 21}
